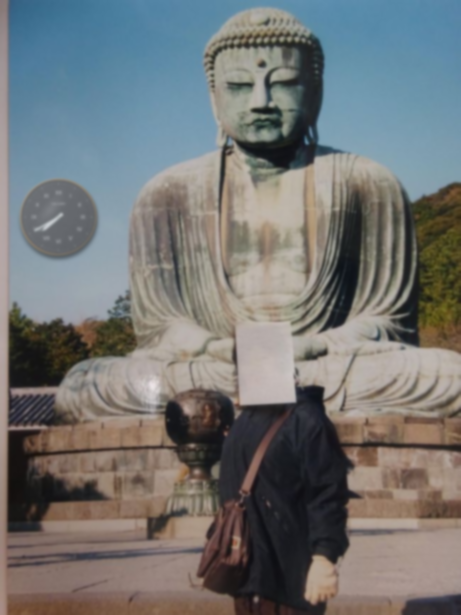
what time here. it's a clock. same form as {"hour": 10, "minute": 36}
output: {"hour": 7, "minute": 40}
